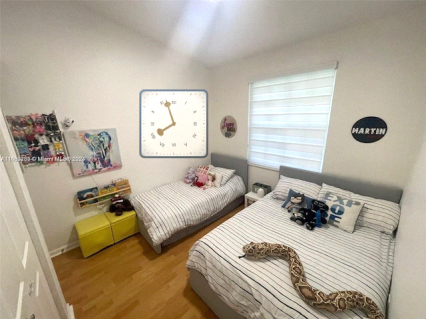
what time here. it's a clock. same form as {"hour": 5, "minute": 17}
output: {"hour": 7, "minute": 57}
